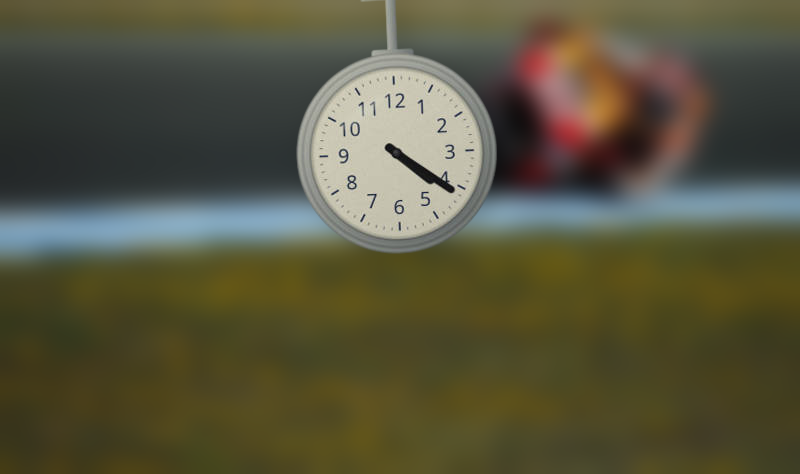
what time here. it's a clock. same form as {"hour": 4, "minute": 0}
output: {"hour": 4, "minute": 21}
